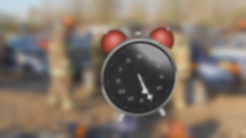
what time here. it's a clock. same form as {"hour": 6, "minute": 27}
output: {"hour": 5, "minute": 26}
